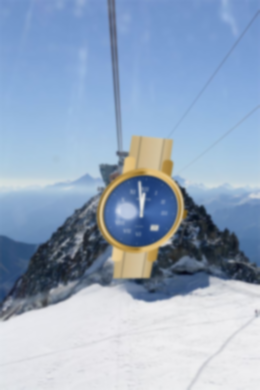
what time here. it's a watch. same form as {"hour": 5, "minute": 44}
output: {"hour": 11, "minute": 58}
